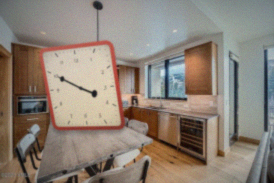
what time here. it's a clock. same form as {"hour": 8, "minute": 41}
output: {"hour": 3, "minute": 50}
